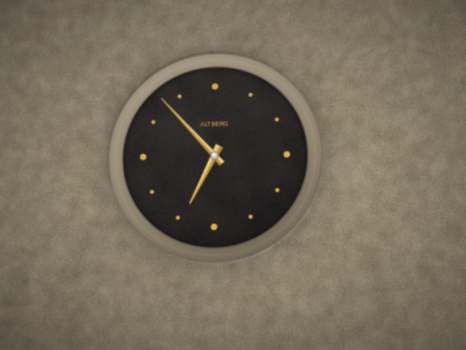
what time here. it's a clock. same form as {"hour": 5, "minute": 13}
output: {"hour": 6, "minute": 53}
